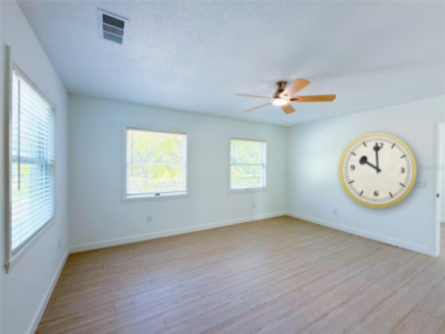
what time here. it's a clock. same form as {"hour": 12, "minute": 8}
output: {"hour": 9, "minute": 59}
